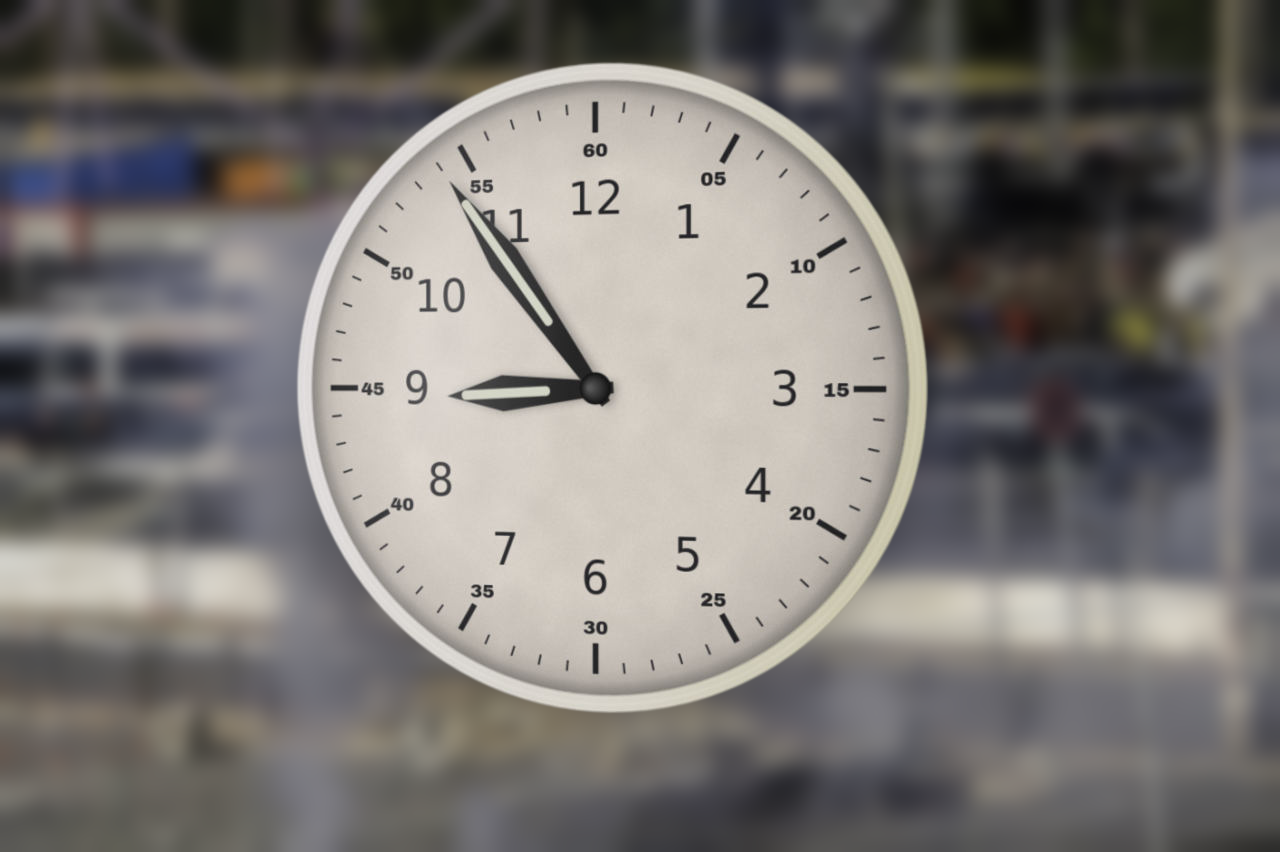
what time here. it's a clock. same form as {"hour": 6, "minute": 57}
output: {"hour": 8, "minute": 54}
